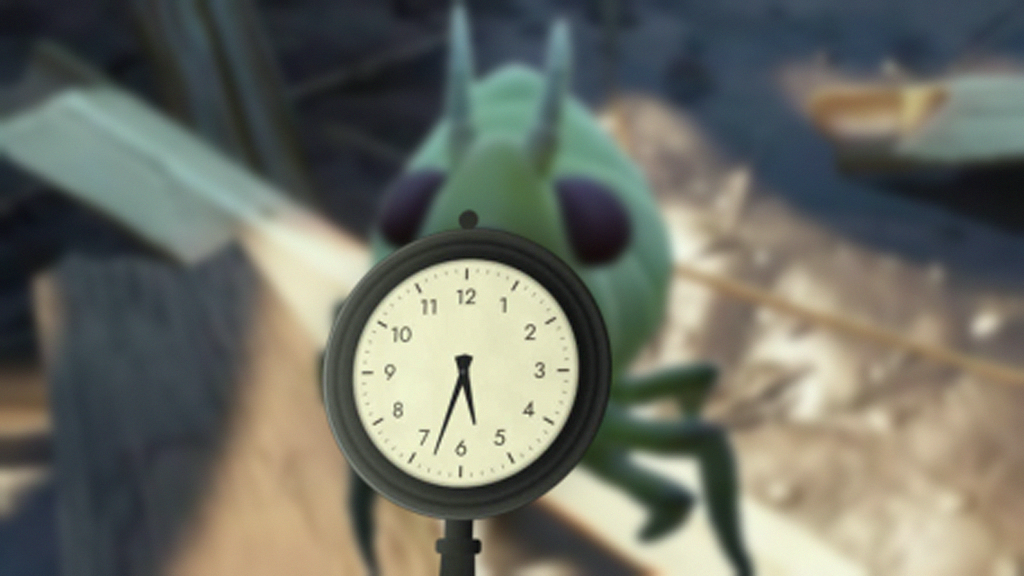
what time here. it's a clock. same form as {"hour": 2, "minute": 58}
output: {"hour": 5, "minute": 33}
